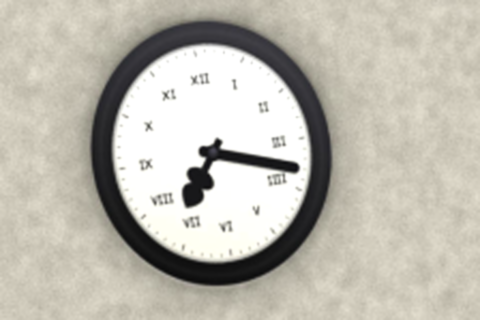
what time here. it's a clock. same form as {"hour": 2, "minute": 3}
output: {"hour": 7, "minute": 18}
